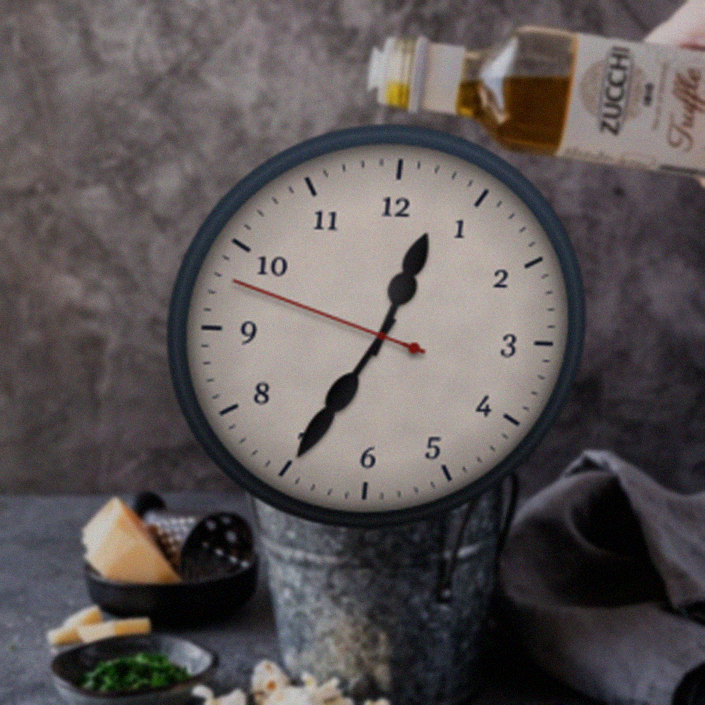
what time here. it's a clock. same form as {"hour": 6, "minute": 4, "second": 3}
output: {"hour": 12, "minute": 34, "second": 48}
